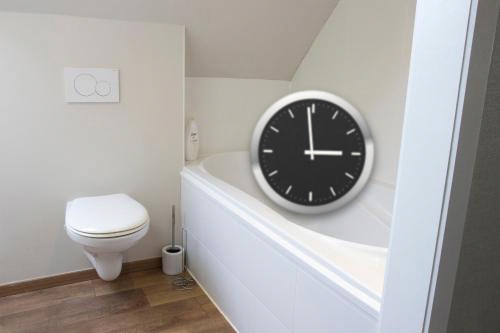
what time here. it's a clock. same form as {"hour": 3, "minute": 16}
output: {"hour": 2, "minute": 59}
